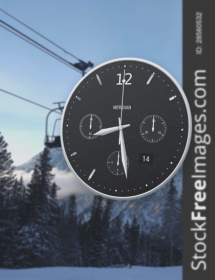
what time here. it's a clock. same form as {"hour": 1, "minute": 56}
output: {"hour": 8, "minute": 28}
